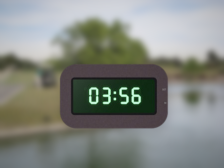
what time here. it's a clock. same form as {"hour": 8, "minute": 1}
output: {"hour": 3, "minute": 56}
